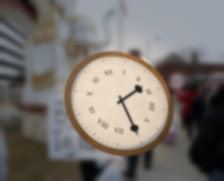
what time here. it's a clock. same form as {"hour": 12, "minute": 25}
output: {"hour": 2, "minute": 30}
